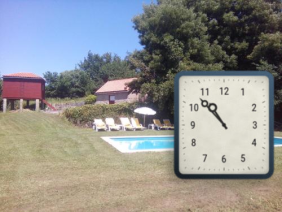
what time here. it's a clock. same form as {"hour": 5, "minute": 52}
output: {"hour": 10, "minute": 53}
